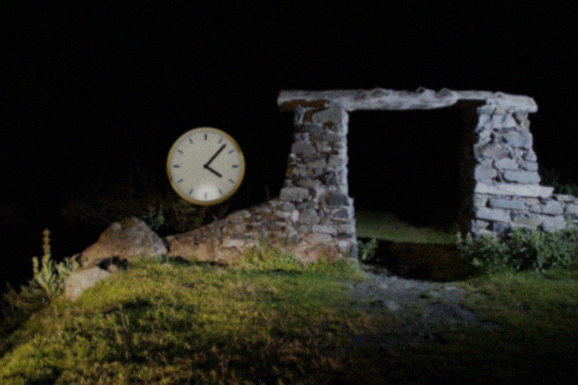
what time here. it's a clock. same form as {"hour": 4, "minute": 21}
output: {"hour": 4, "minute": 7}
